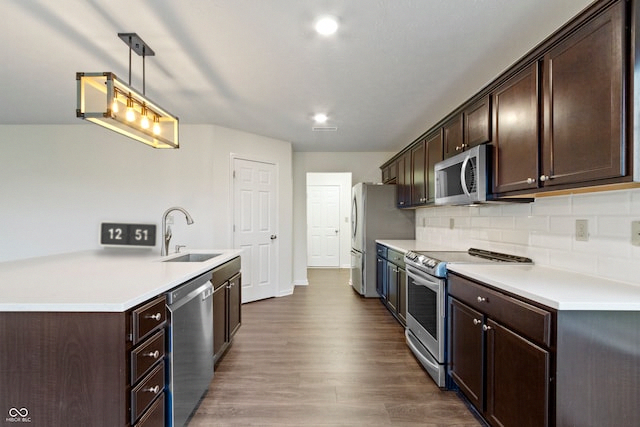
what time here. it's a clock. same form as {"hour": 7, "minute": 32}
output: {"hour": 12, "minute": 51}
